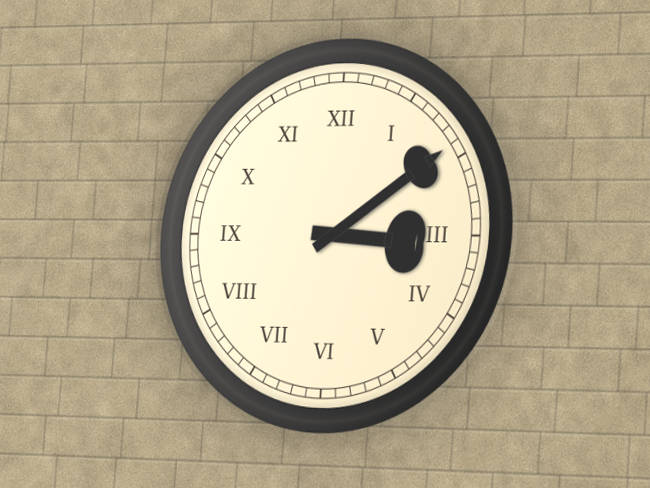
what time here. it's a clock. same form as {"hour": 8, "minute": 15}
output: {"hour": 3, "minute": 9}
